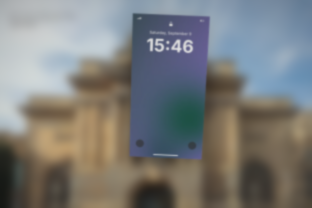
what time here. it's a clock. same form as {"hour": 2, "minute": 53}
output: {"hour": 15, "minute": 46}
